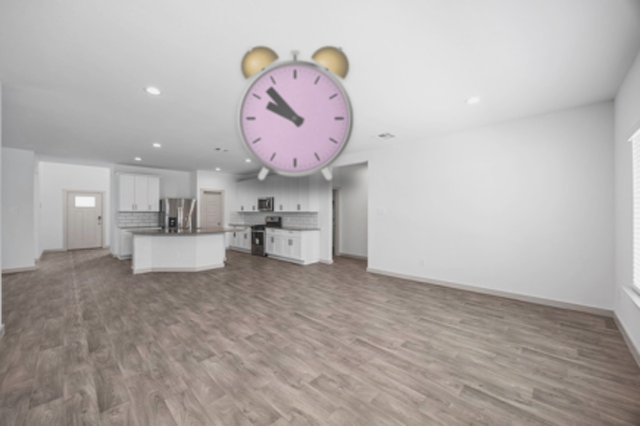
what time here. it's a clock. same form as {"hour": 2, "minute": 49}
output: {"hour": 9, "minute": 53}
